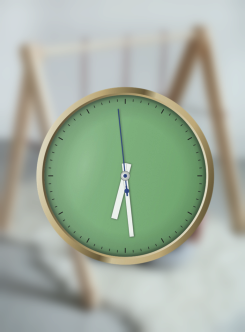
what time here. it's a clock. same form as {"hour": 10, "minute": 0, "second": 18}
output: {"hour": 6, "minute": 28, "second": 59}
